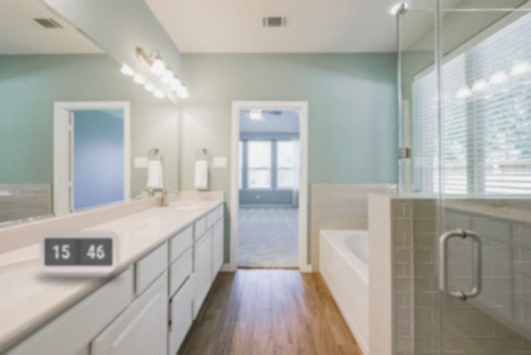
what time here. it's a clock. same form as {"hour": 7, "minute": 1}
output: {"hour": 15, "minute": 46}
